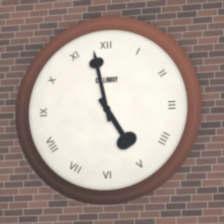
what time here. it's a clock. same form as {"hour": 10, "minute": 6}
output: {"hour": 4, "minute": 58}
